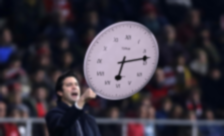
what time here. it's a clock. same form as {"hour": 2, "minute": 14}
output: {"hour": 6, "minute": 13}
